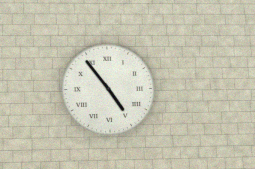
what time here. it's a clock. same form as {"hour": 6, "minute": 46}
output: {"hour": 4, "minute": 54}
